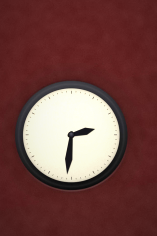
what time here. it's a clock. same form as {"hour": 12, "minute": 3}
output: {"hour": 2, "minute": 31}
